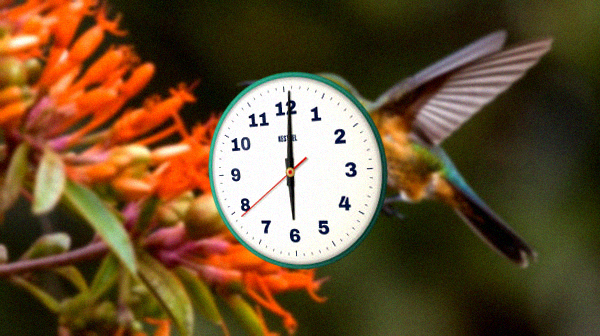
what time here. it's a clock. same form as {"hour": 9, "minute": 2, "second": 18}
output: {"hour": 6, "minute": 0, "second": 39}
